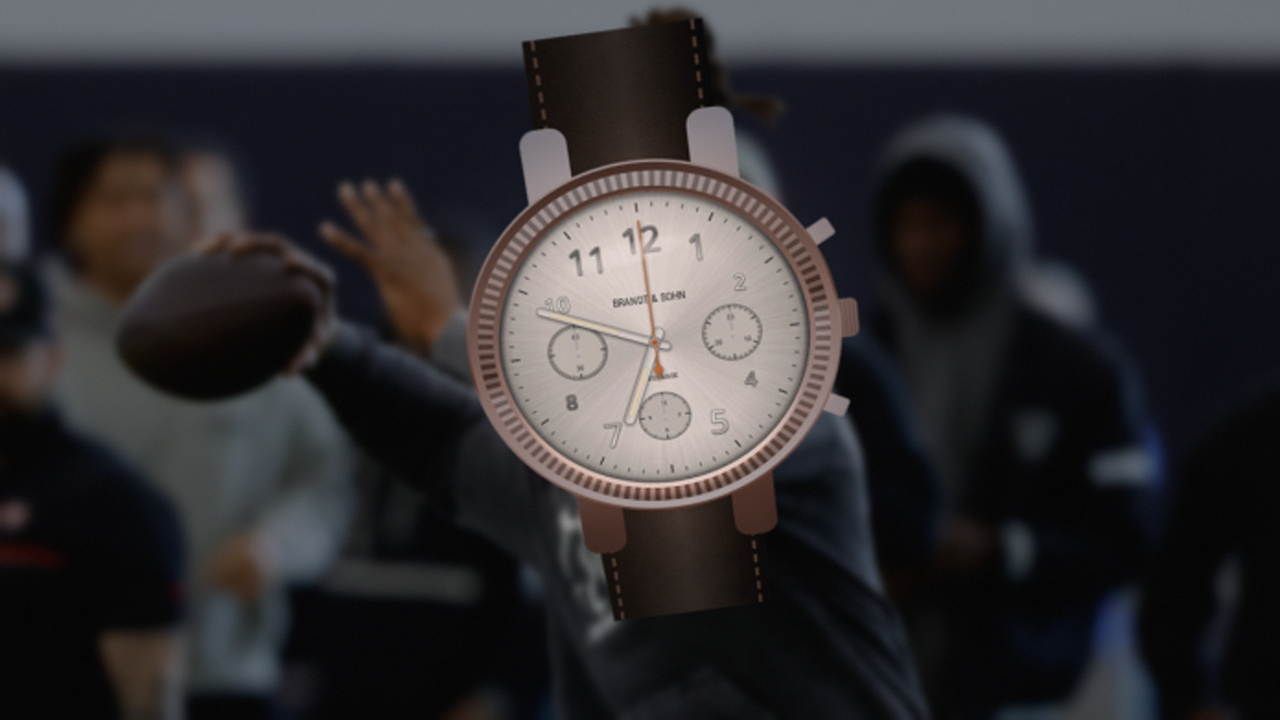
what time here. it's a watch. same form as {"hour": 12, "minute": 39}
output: {"hour": 6, "minute": 49}
